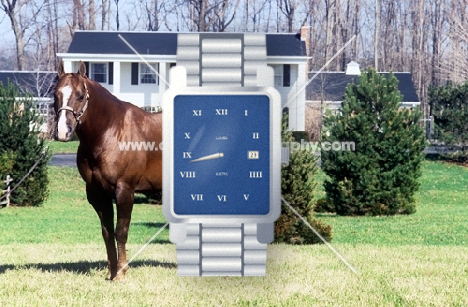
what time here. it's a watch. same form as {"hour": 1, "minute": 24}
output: {"hour": 8, "minute": 43}
